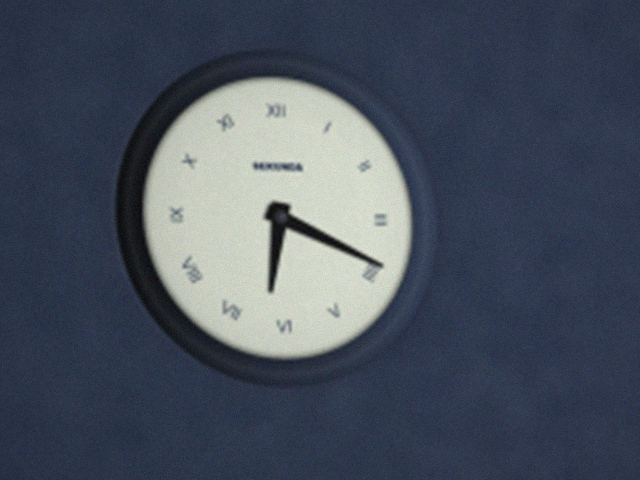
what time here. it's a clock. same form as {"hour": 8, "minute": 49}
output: {"hour": 6, "minute": 19}
